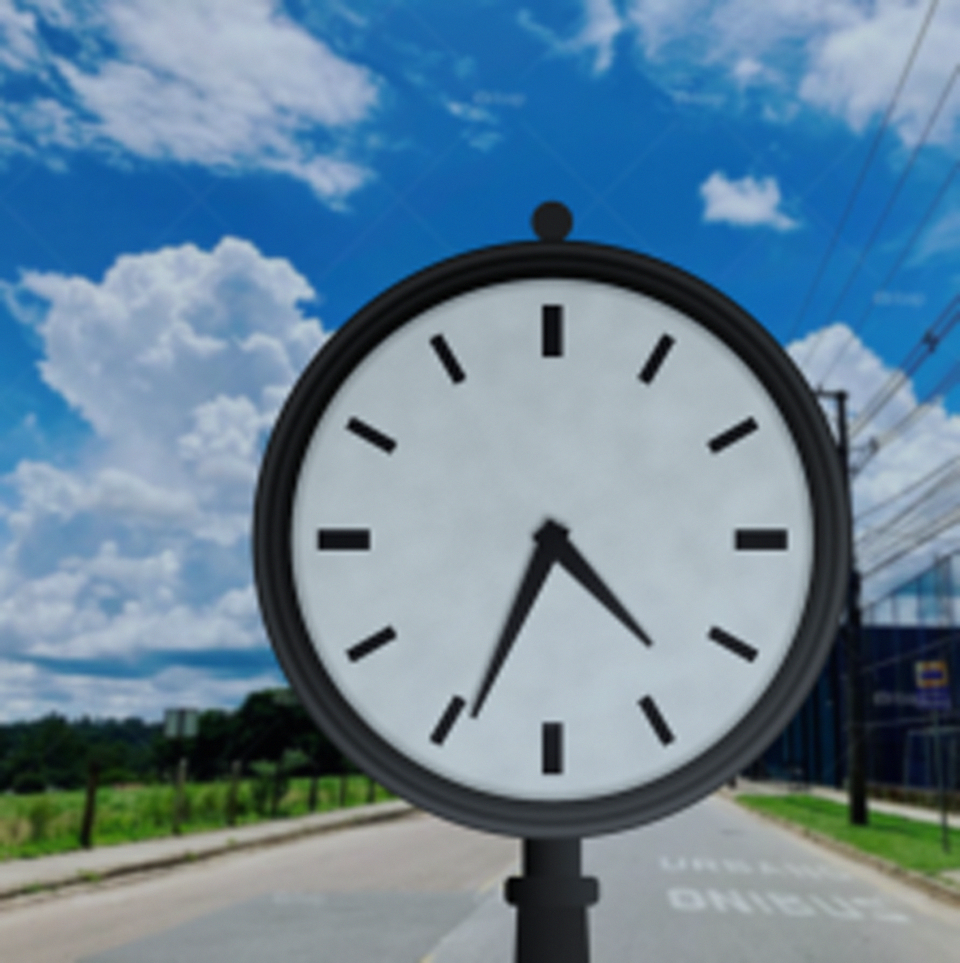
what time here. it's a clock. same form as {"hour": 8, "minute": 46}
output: {"hour": 4, "minute": 34}
